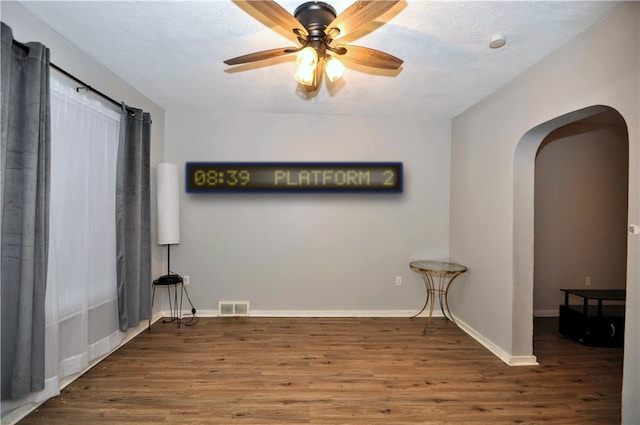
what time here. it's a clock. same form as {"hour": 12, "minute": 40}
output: {"hour": 8, "minute": 39}
